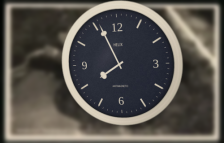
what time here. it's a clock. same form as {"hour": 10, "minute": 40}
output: {"hour": 7, "minute": 56}
